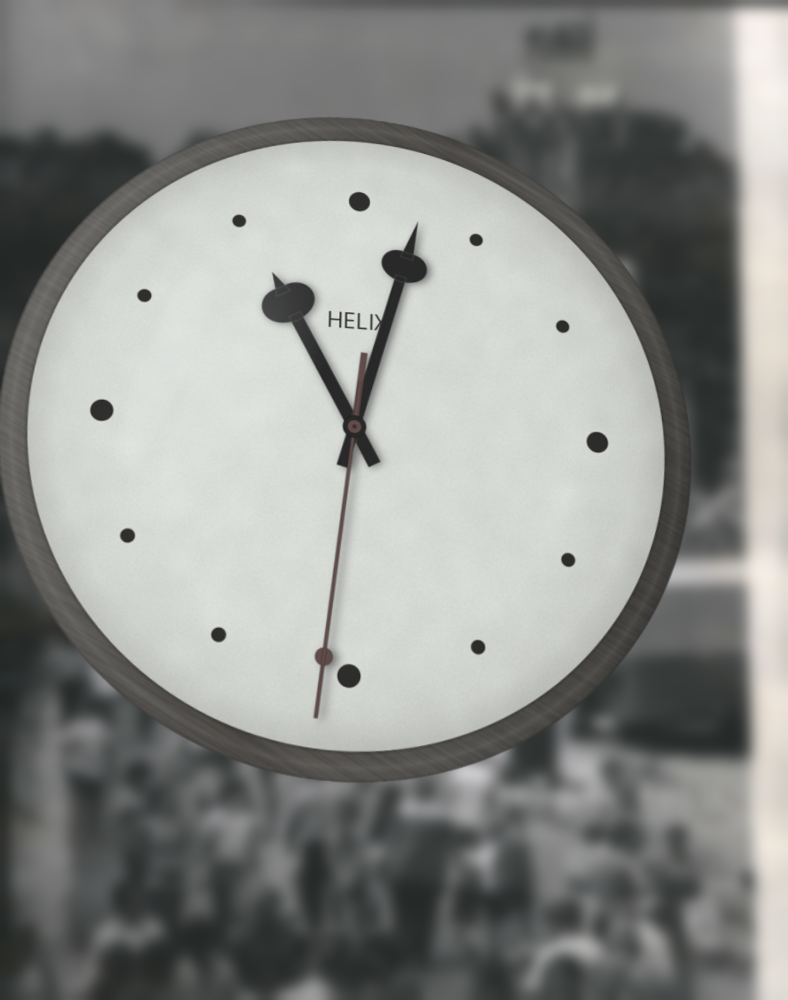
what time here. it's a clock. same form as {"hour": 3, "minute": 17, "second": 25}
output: {"hour": 11, "minute": 2, "second": 31}
